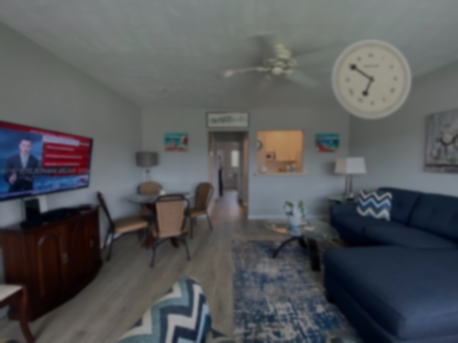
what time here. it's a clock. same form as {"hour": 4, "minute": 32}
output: {"hour": 6, "minute": 51}
